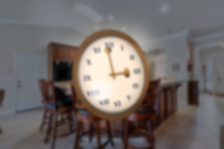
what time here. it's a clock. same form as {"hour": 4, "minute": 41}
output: {"hour": 2, "minute": 59}
